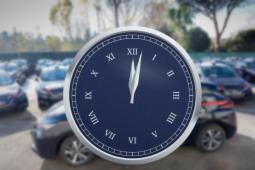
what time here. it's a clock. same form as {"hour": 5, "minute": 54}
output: {"hour": 12, "minute": 2}
